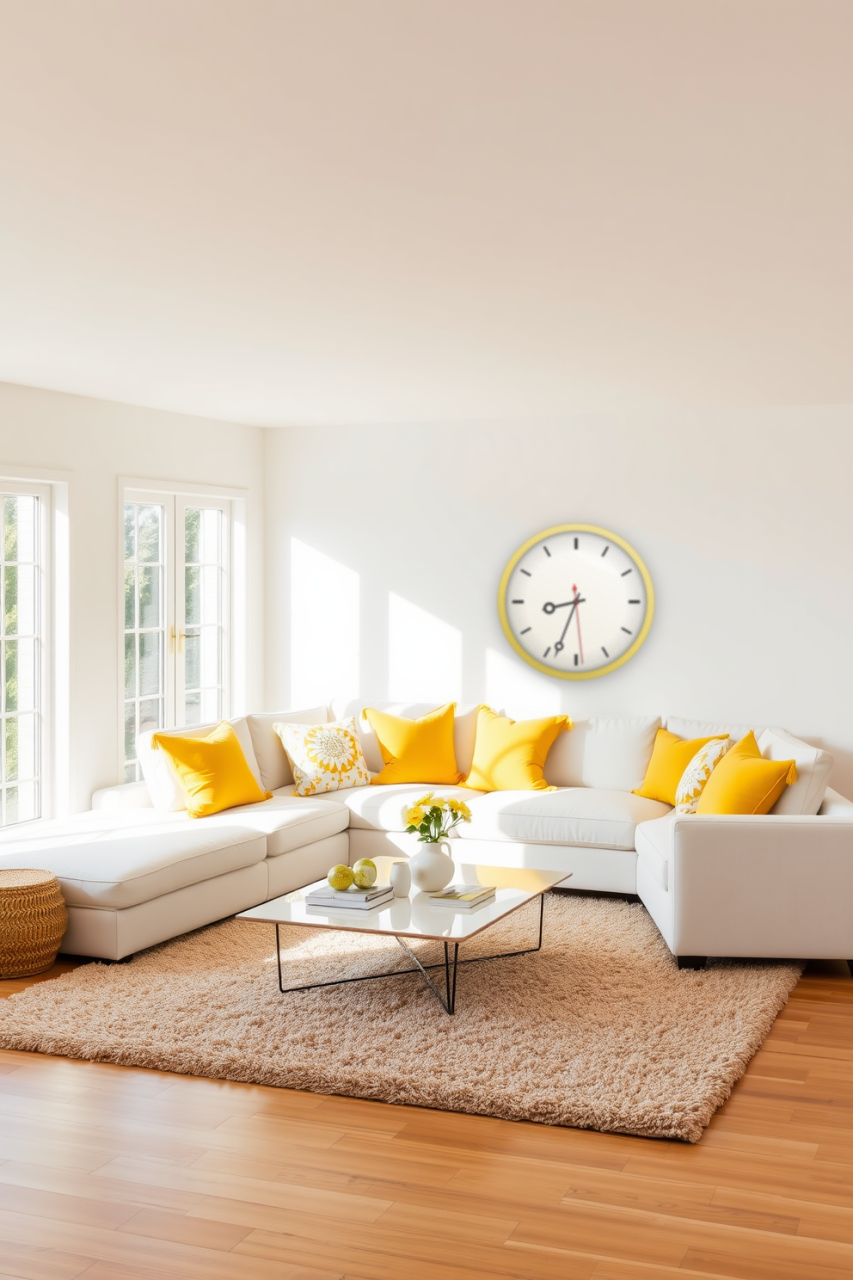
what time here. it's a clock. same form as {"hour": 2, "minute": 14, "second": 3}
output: {"hour": 8, "minute": 33, "second": 29}
